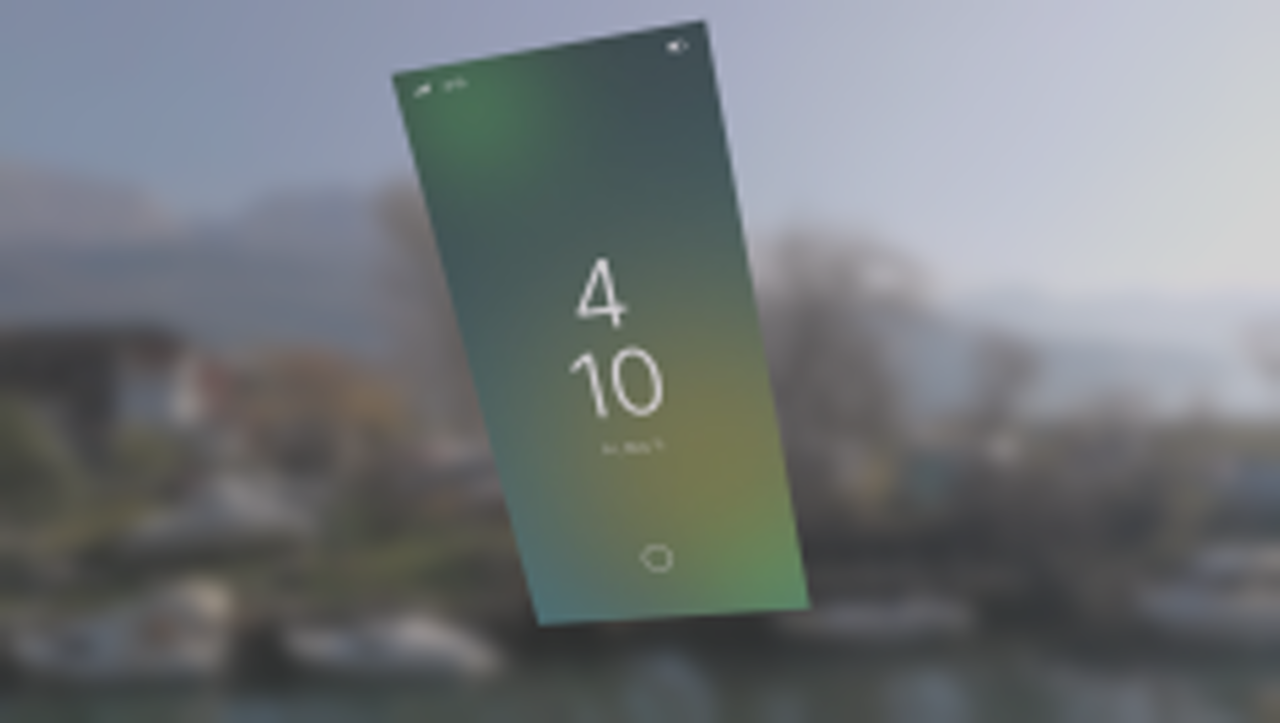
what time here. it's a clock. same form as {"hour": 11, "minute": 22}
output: {"hour": 4, "minute": 10}
